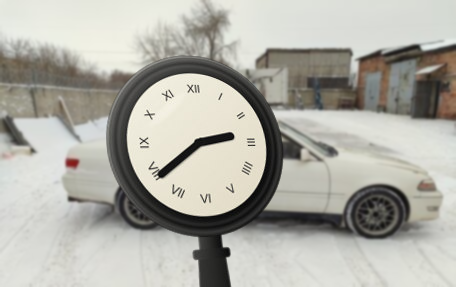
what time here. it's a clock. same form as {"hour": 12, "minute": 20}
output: {"hour": 2, "minute": 39}
